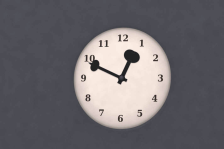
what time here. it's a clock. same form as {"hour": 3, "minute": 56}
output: {"hour": 12, "minute": 49}
